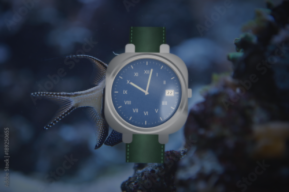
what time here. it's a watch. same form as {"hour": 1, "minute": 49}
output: {"hour": 10, "minute": 2}
